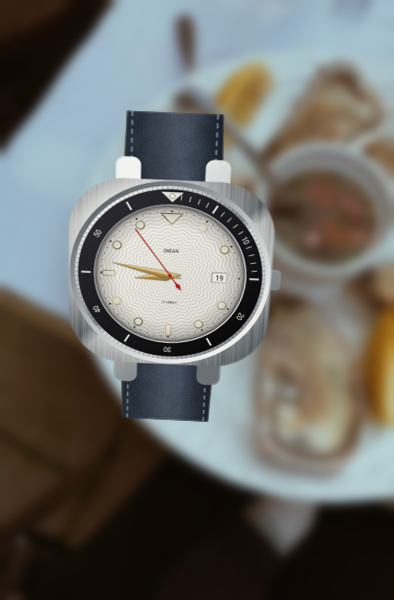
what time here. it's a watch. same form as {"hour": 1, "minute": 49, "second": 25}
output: {"hour": 8, "minute": 46, "second": 54}
